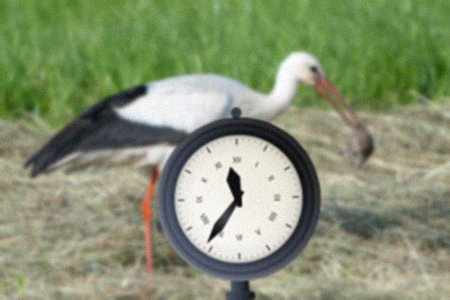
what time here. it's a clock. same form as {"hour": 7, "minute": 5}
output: {"hour": 11, "minute": 36}
